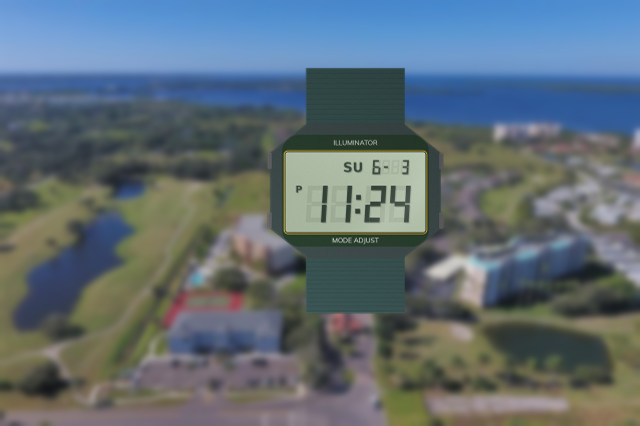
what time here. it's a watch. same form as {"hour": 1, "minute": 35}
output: {"hour": 11, "minute": 24}
